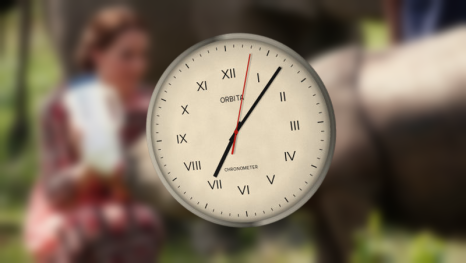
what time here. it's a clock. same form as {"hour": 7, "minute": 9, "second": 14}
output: {"hour": 7, "minute": 7, "second": 3}
